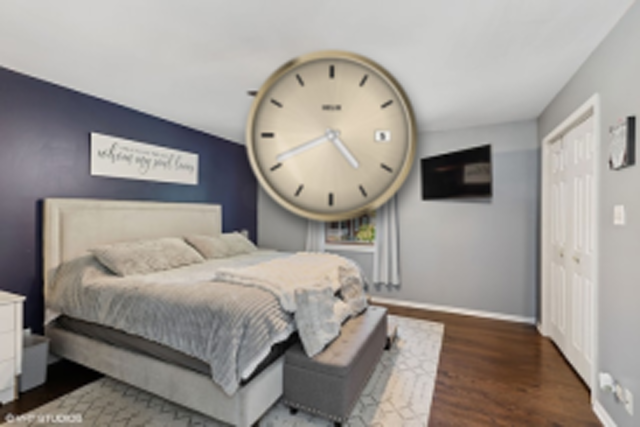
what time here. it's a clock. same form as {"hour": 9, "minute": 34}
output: {"hour": 4, "minute": 41}
